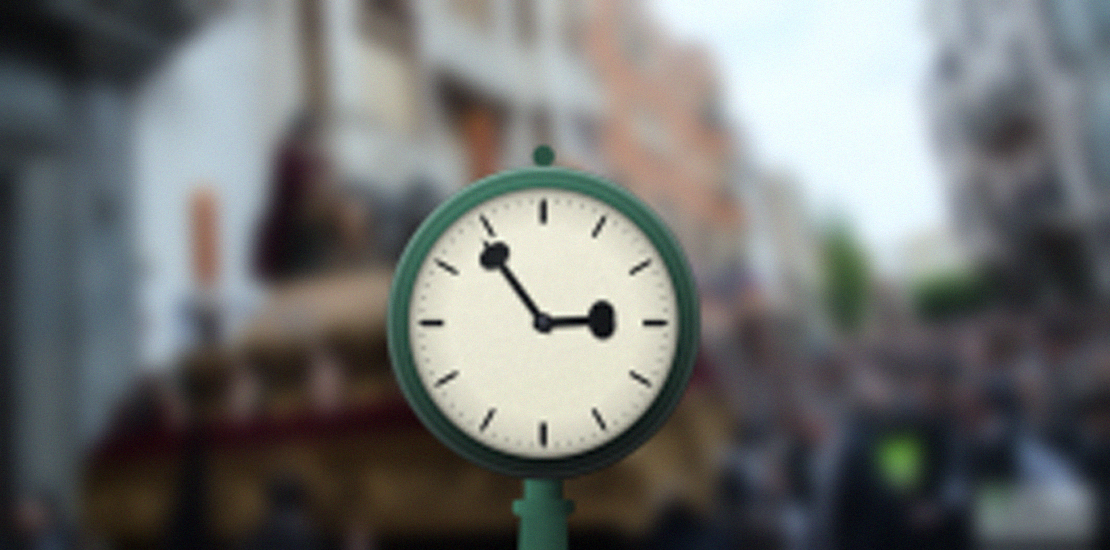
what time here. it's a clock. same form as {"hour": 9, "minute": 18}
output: {"hour": 2, "minute": 54}
